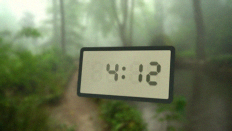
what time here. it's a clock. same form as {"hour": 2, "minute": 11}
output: {"hour": 4, "minute": 12}
